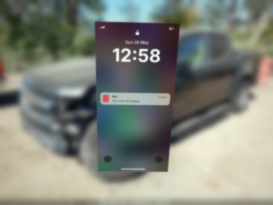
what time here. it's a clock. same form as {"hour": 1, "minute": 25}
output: {"hour": 12, "minute": 58}
